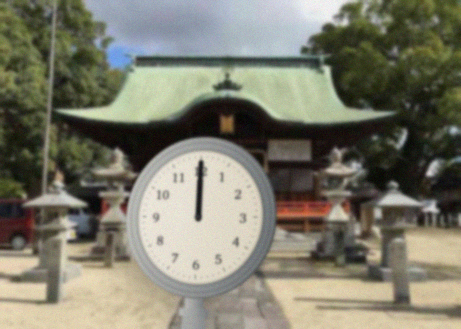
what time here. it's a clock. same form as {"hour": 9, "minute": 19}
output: {"hour": 12, "minute": 0}
